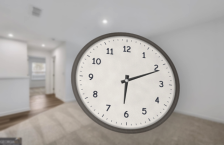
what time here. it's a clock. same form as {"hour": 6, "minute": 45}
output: {"hour": 6, "minute": 11}
